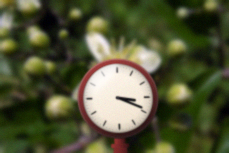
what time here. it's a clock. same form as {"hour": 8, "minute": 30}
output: {"hour": 3, "minute": 19}
